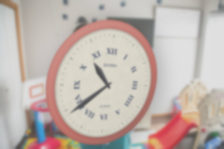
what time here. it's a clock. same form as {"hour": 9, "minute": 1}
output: {"hour": 10, "minute": 39}
